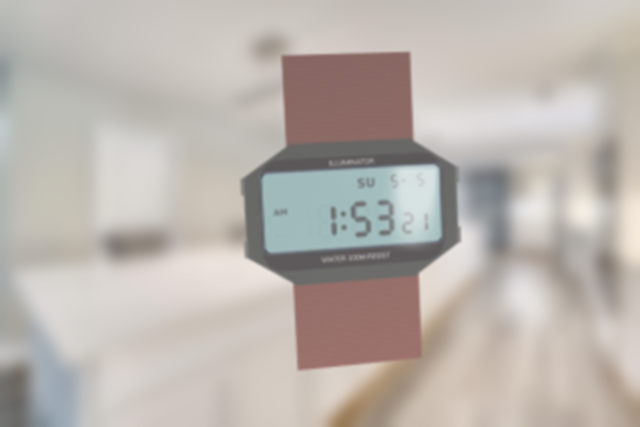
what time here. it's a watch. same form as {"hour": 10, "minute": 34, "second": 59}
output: {"hour": 1, "minute": 53, "second": 21}
